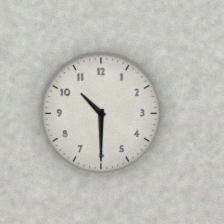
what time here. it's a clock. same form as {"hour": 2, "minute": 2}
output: {"hour": 10, "minute": 30}
